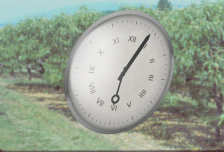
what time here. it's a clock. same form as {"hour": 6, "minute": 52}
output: {"hour": 6, "minute": 4}
